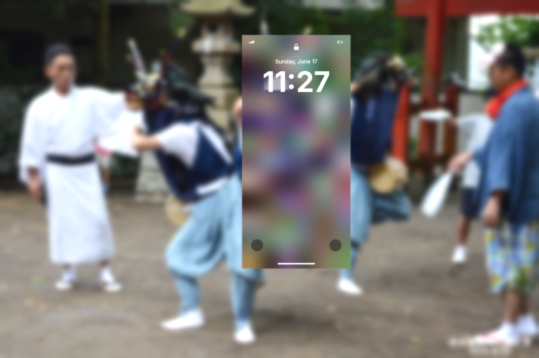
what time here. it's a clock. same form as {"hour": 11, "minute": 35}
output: {"hour": 11, "minute": 27}
